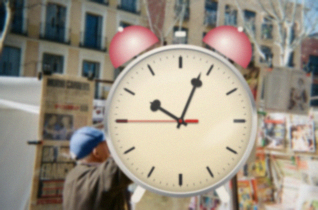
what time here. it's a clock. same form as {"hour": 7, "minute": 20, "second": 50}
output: {"hour": 10, "minute": 3, "second": 45}
